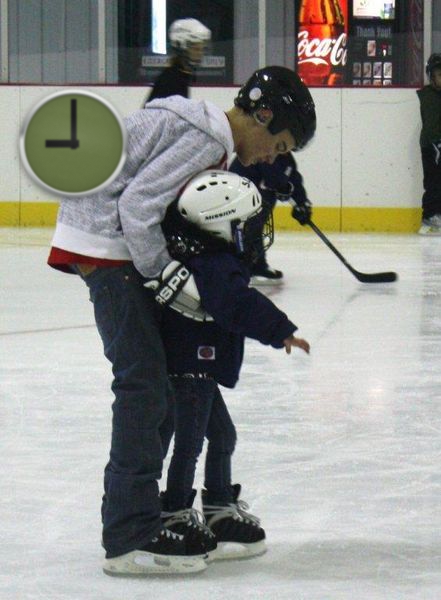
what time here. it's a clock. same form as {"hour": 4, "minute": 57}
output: {"hour": 9, "minute": 0}
